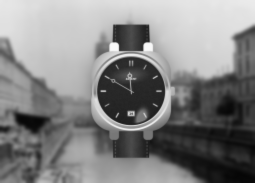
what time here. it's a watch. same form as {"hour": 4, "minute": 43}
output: {"hour": 11, "minute": 50}
